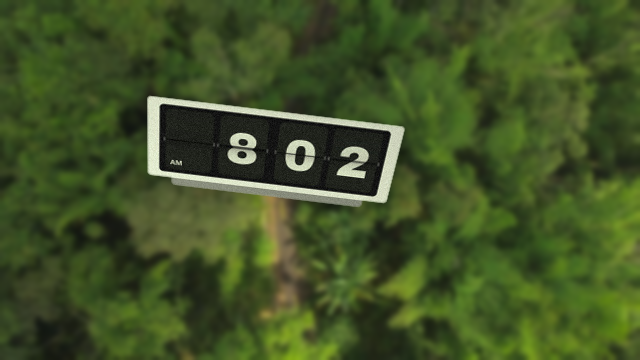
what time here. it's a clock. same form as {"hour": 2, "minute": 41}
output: {"hour": 8, "minute": 2}
